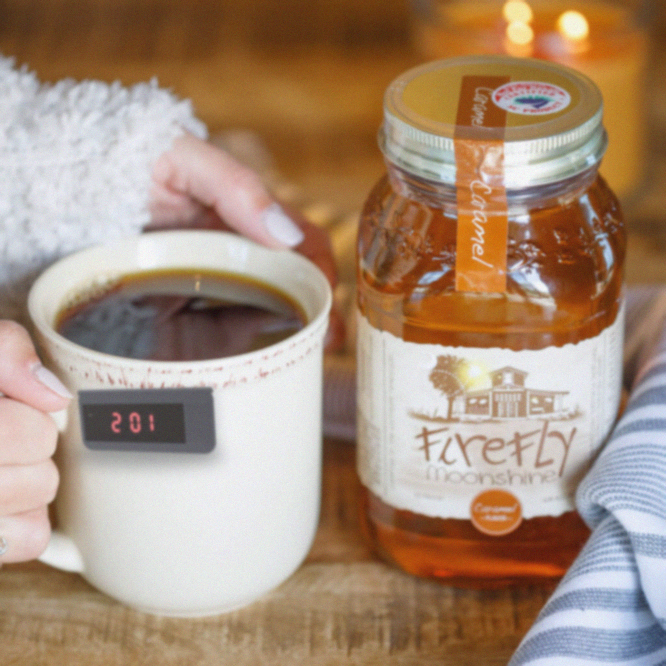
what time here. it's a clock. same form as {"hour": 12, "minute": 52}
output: {"hour": 2, "minute": 1}
